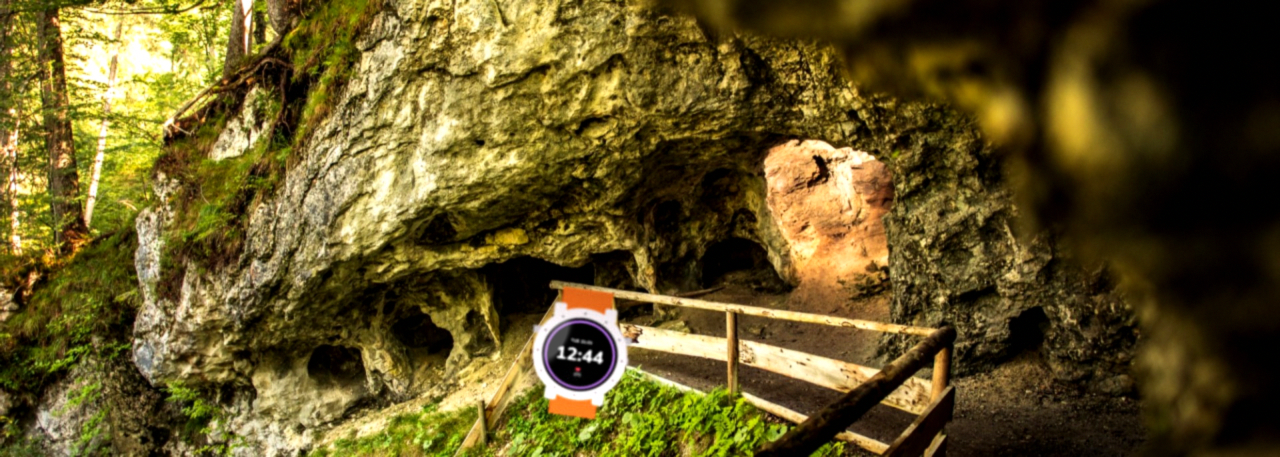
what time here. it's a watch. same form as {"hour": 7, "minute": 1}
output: {"hour": 12, "minute": 44}
